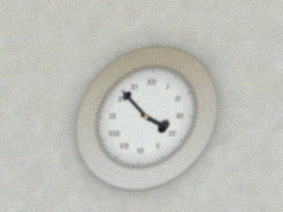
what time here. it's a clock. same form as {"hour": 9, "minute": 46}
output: {"hour": 3, "minute": 52}
